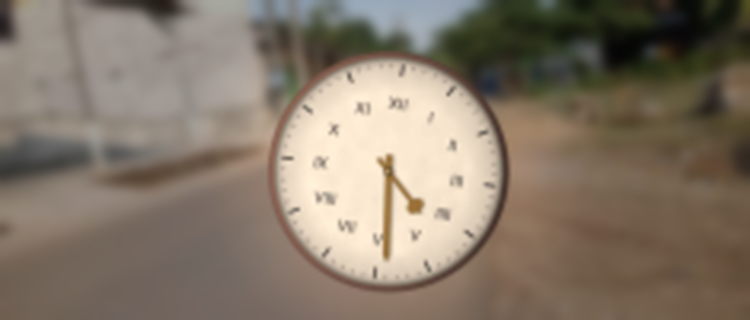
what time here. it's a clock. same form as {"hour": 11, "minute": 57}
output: {"hour": 4, "minute": 29}
